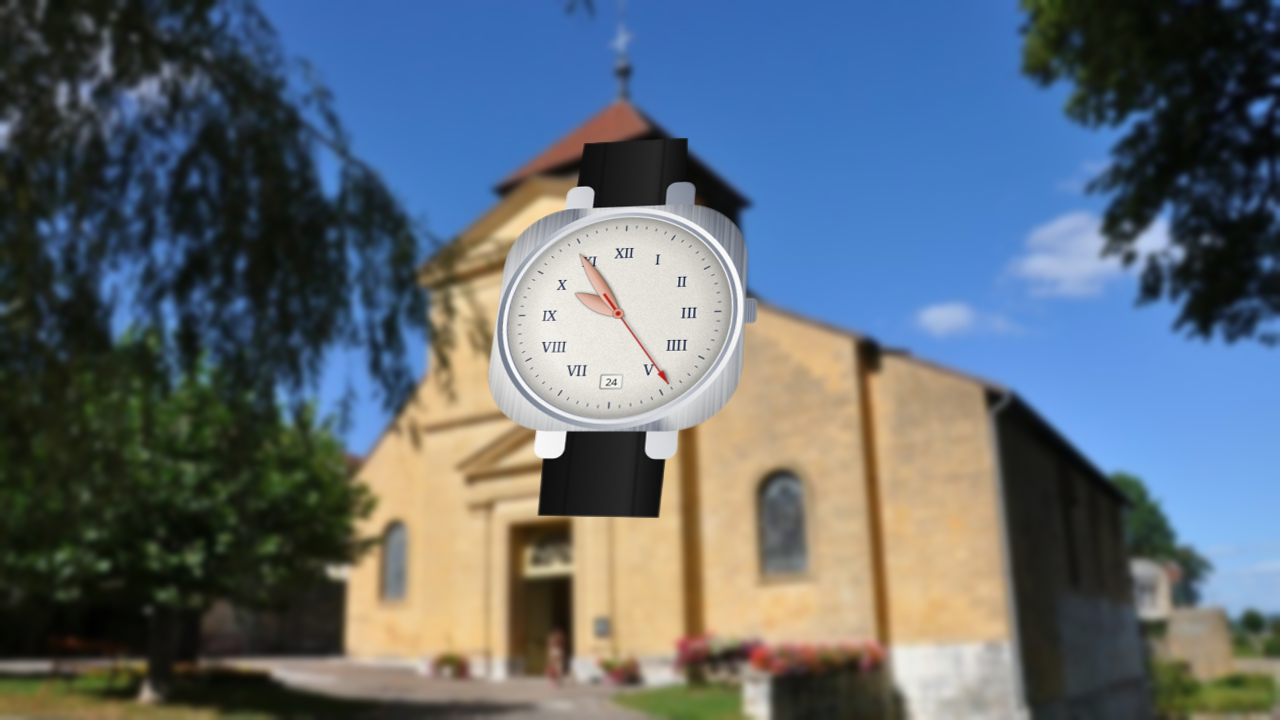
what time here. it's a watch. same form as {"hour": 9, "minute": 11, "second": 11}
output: {"hour": 9, "minute": 54, "second": 24}
